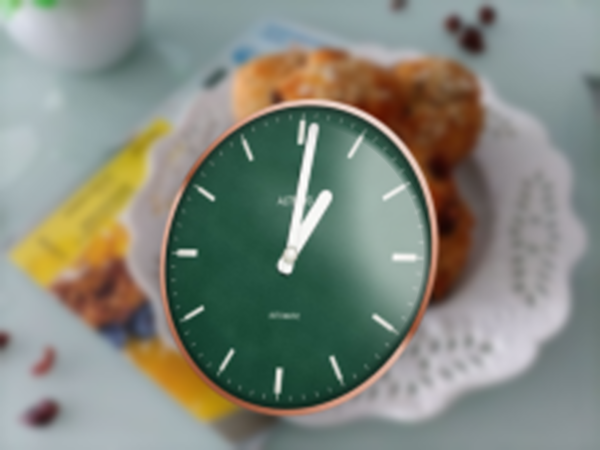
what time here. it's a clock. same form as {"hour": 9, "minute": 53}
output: {"hour": 1, "minute": 1}
